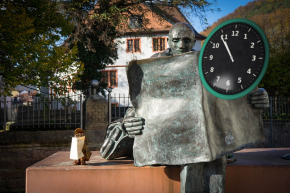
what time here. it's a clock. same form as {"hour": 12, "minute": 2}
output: {"hour": 10, "minute": 54}
